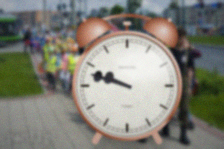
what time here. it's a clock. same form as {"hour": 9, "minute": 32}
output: {"hour": 9, "minute": 48}
